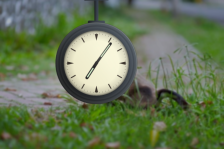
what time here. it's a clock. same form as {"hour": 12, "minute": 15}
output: {"hour": 7, "minute": 6}
